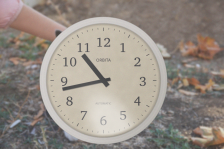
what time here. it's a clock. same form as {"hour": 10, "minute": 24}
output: {"hour": 10, "minute": 43}
